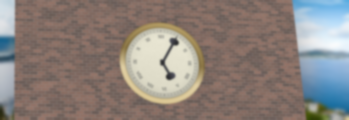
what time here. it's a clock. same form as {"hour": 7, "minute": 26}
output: {"hour": 5, "minute": 5}
